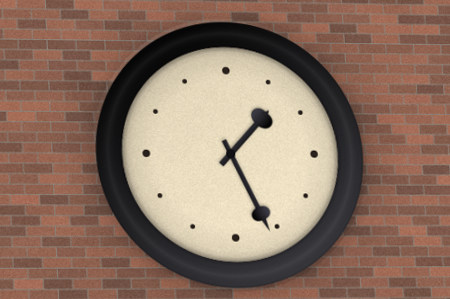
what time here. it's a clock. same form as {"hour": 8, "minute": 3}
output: {"hour": 1, "minute": 26}
